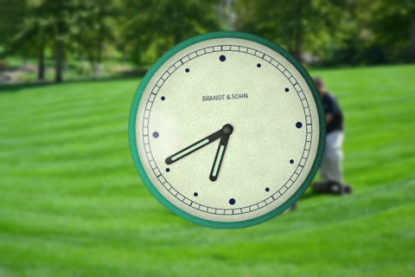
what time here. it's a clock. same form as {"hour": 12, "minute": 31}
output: {"hour": 6, "minute": 41}
